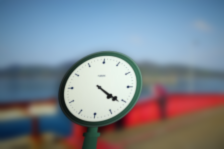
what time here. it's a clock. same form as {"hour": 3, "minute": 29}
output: {"hour": 4, "minute": 21}
